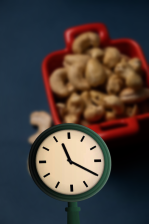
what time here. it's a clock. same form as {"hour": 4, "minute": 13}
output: {"hour": 11, "minute": 20}
